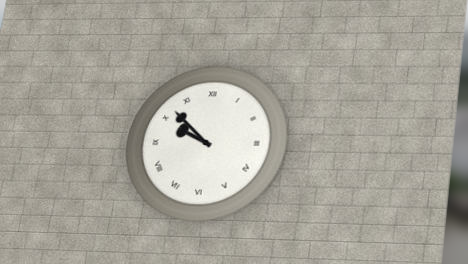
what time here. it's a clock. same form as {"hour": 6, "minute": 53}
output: {"hour": 9, "minute": 52}
